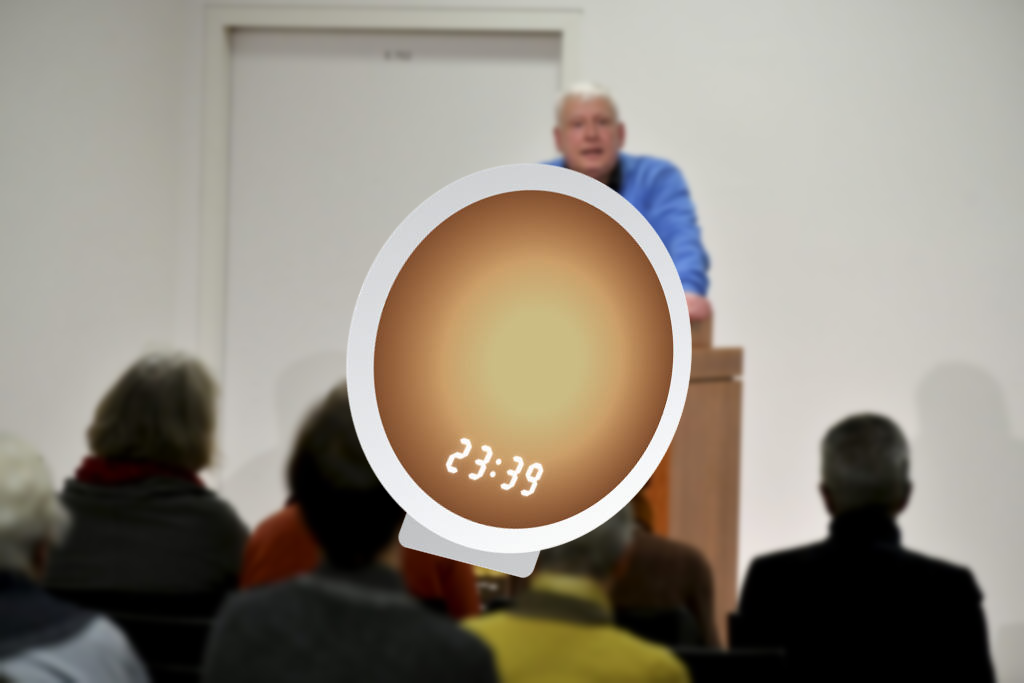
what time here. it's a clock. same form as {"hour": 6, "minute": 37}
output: {"hour": 23, "minute": 39}
